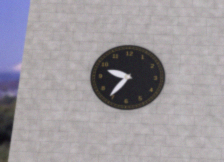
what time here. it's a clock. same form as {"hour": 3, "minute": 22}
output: {"hour": 9, "minute": 36}
